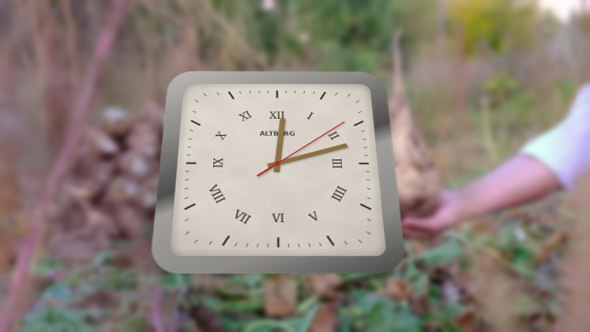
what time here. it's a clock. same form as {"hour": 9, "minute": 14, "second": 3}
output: {"hour": 12, "minute": 12, "second": 9}
